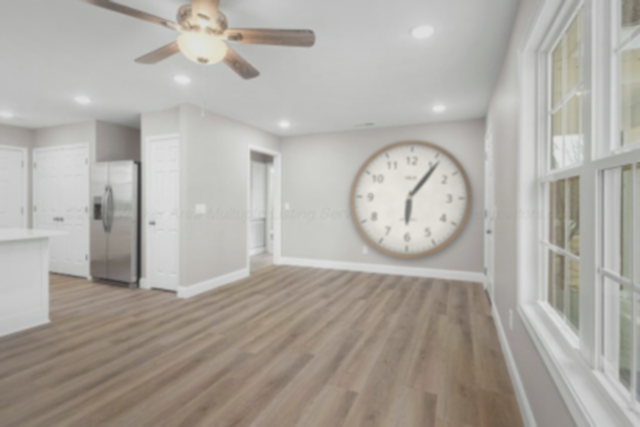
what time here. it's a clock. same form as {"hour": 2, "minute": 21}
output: {"hour": 6, "minute": 6}
